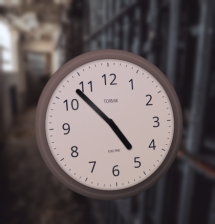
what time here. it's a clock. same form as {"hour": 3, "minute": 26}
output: {"hour": 4, "minute": 53}
